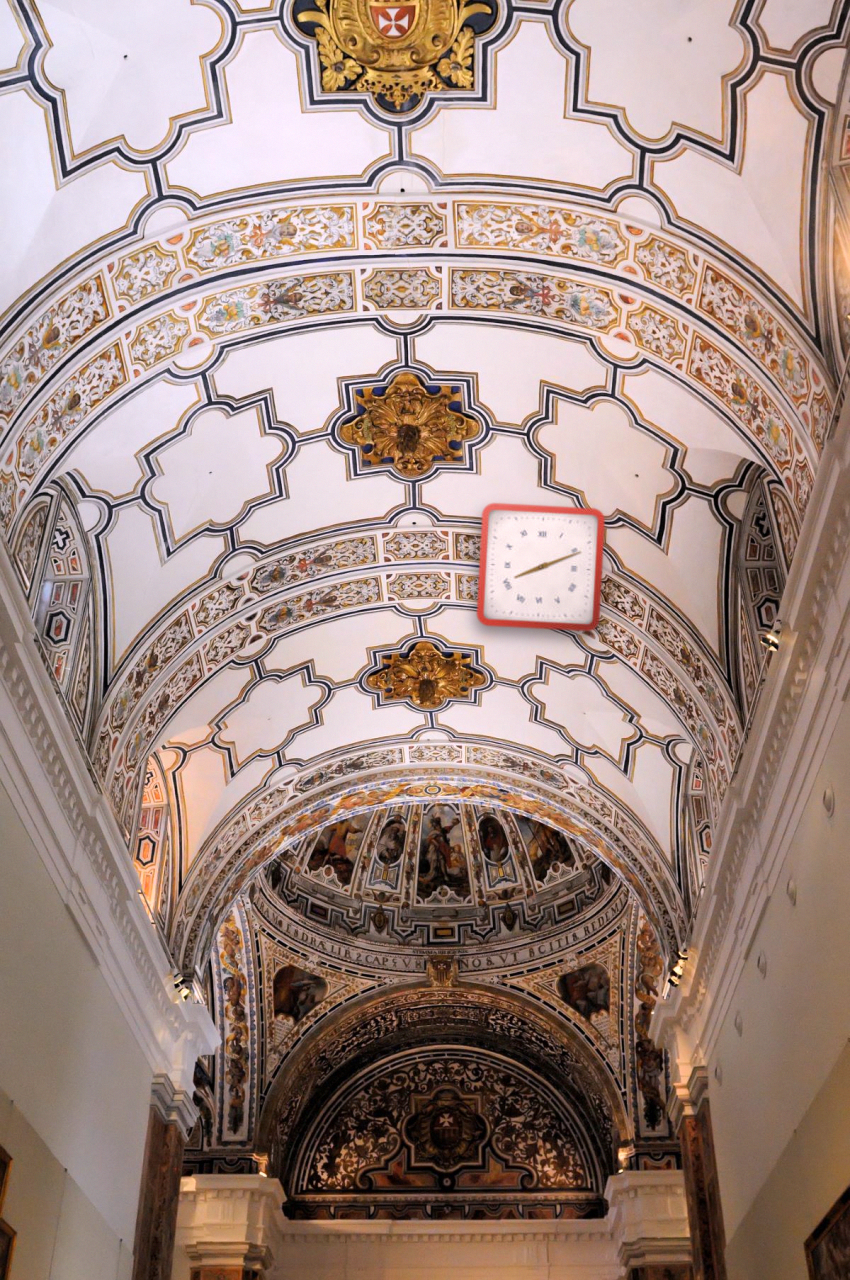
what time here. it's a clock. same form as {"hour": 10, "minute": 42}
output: {"hour": 8, "minute": 11}
